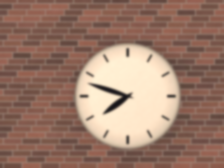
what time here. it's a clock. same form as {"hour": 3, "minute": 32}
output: {"hour": 7, "minute": 48}
